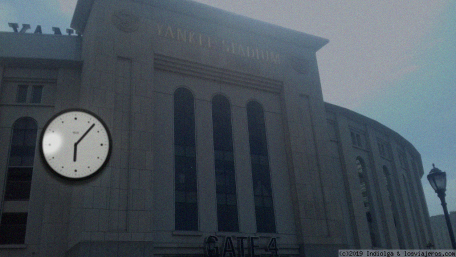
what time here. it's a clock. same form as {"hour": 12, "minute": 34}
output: {"hour": 6, "minute": 7}
